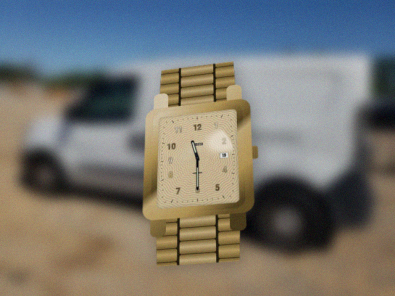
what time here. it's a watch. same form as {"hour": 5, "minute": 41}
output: {"hour": 11, "minute": 30}
